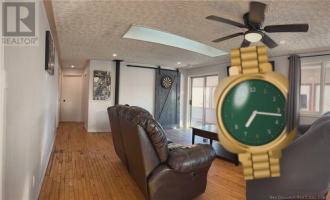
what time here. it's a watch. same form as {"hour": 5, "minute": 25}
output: {"hour": 7, "minute": 17}
